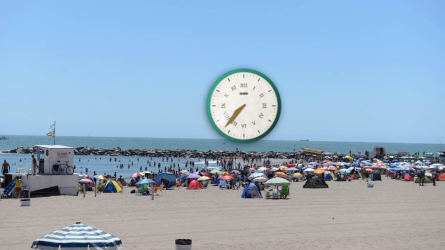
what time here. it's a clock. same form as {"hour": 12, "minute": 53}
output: {"hour": 7, "minute": 37}
